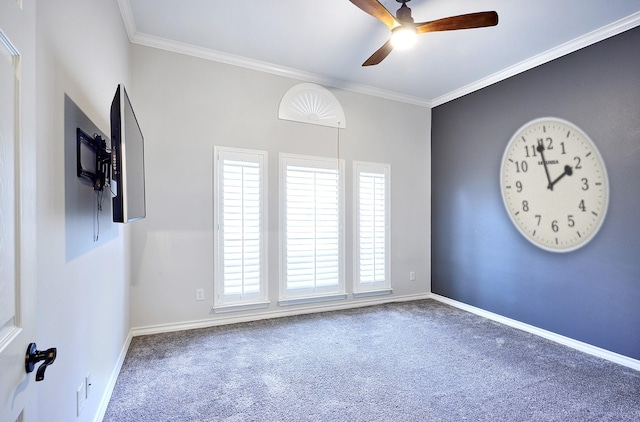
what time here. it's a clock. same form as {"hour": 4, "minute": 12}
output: {"hour": 1, "minute": 58}
